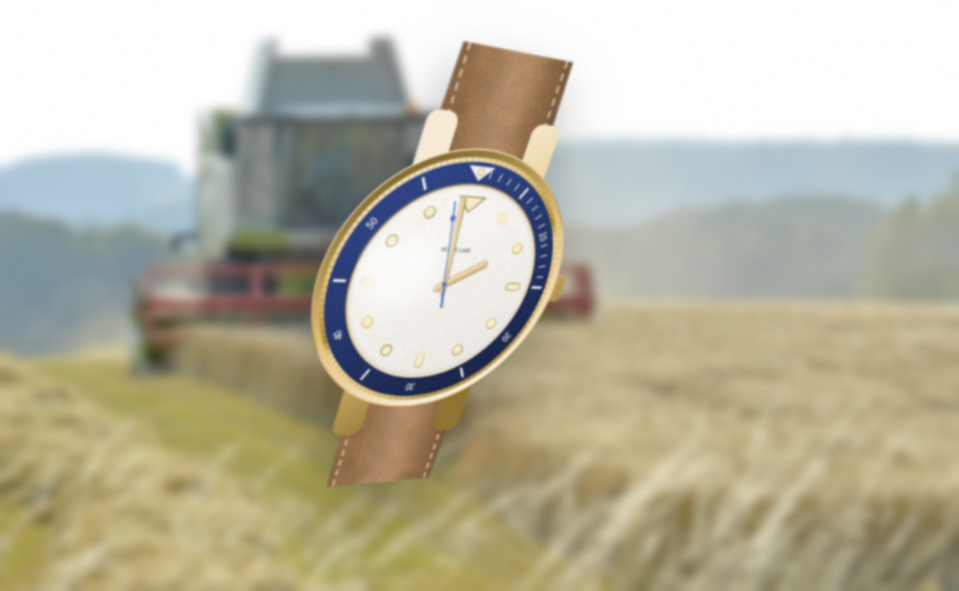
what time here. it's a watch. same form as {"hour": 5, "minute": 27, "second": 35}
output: {"hour": 1, "minute": 58, "second": 58}
